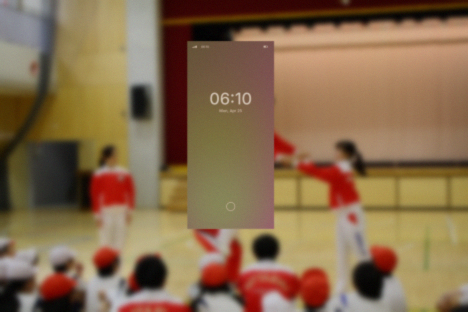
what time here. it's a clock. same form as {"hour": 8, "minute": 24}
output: {"hour": 6, "minute": 10}
